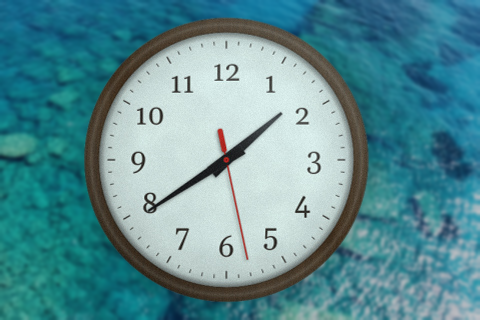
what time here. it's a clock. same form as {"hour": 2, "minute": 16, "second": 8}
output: {"hour": 1, "minute": 39, "second": 28}
